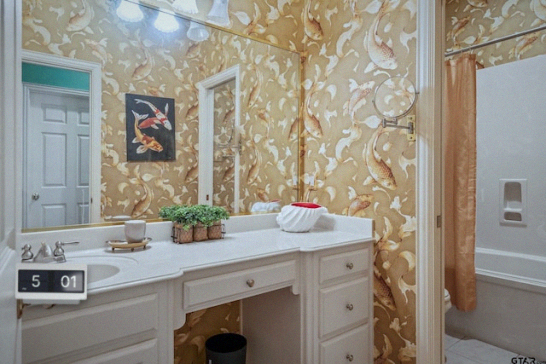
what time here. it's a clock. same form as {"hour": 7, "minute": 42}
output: {"hour": 5, "minute": 1}
